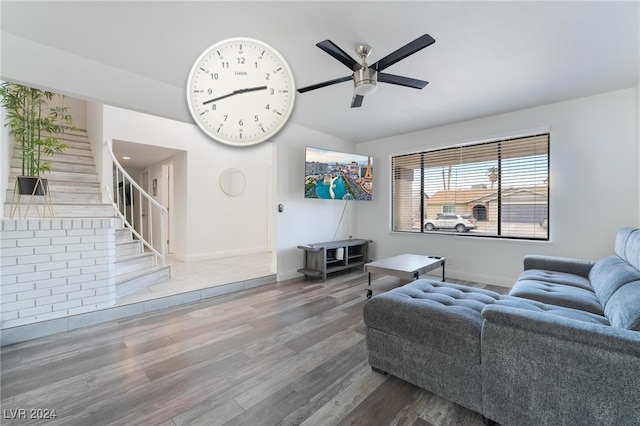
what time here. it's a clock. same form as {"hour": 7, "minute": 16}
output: {"hour": 2, "minute": 42}
